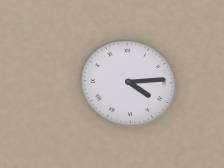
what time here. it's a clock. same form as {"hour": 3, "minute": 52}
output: {"hour": 4, "minute": 14}
